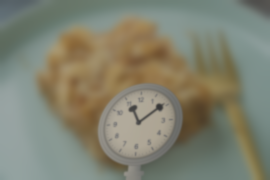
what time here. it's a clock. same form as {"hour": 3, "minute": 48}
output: {"hour": 11, "minute": 9}
